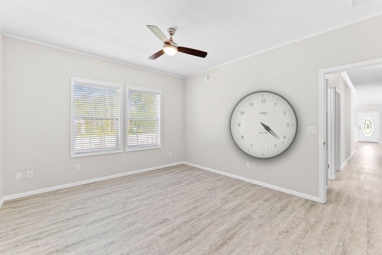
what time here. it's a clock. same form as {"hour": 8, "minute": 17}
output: {"hour": 4, "minute": 22}
